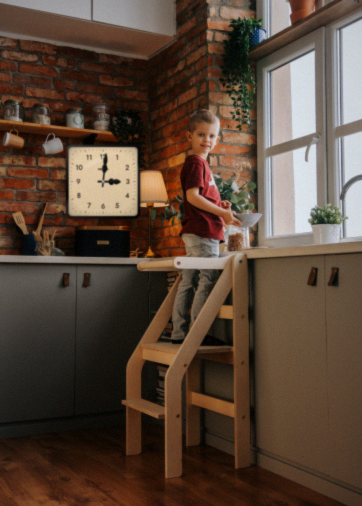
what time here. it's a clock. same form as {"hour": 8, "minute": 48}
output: {"hour": 3, "minute": 1}
